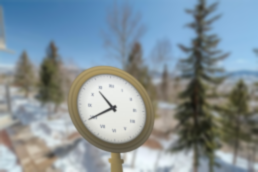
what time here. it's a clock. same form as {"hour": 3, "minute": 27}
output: {"hour": 10, "minute": 40}
